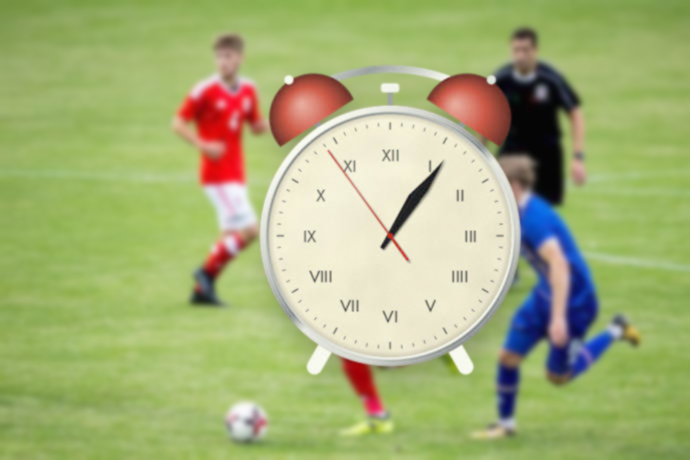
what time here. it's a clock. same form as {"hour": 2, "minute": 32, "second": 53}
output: {"hour": 1, "minute": 5, "second": 54}
